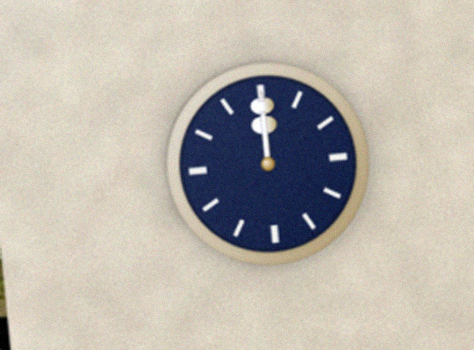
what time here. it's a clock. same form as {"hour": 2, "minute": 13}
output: {"hour": 12, "minute": 0}
